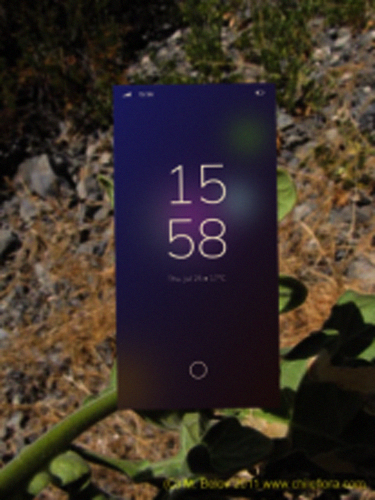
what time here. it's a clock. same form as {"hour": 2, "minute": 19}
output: {"hour": 15, "minute": 58}
